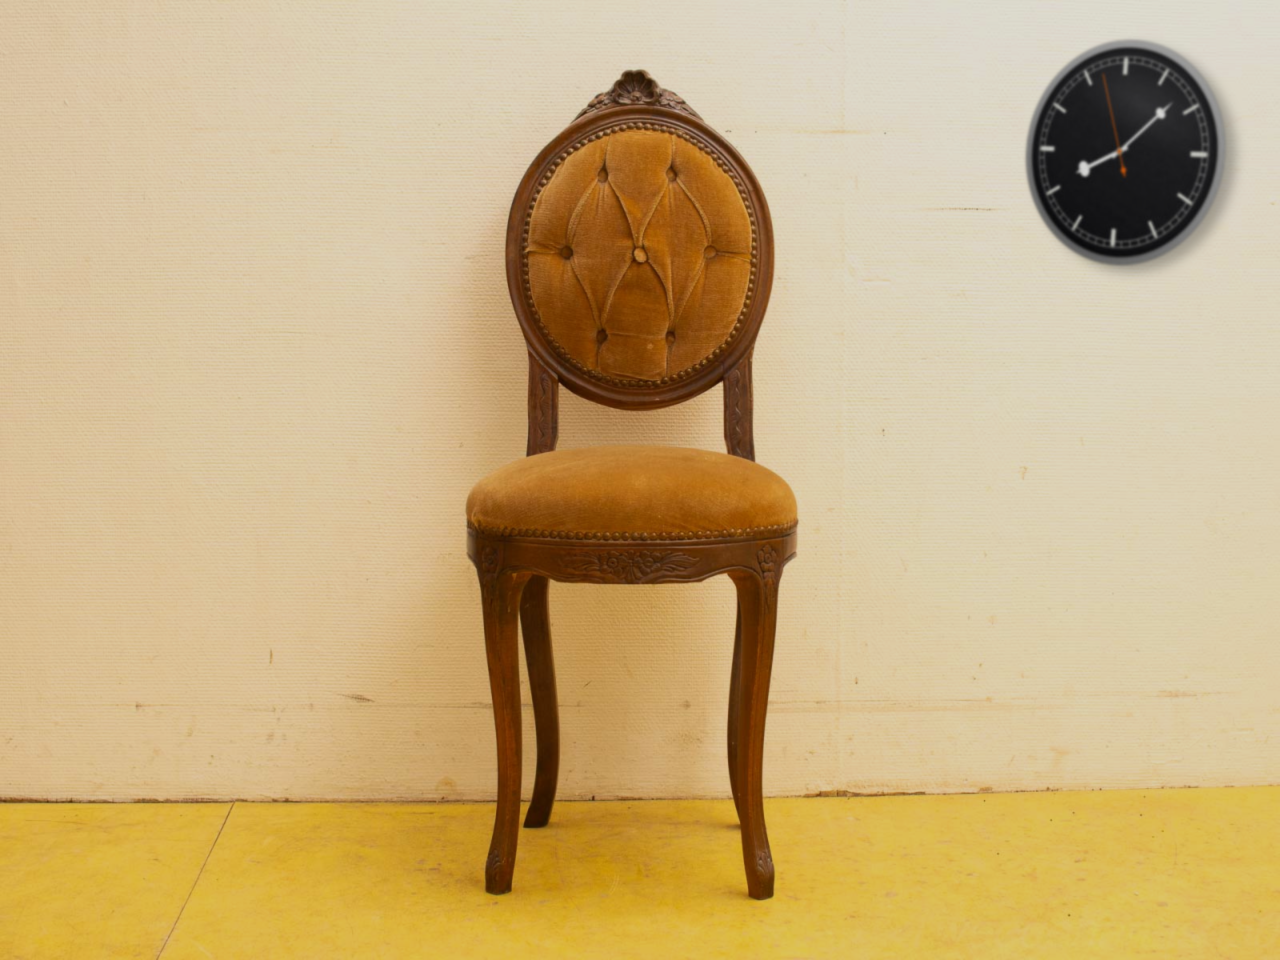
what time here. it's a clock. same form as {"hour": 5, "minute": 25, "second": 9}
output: {"hour": 8, "minute": 7, "second": 57}
